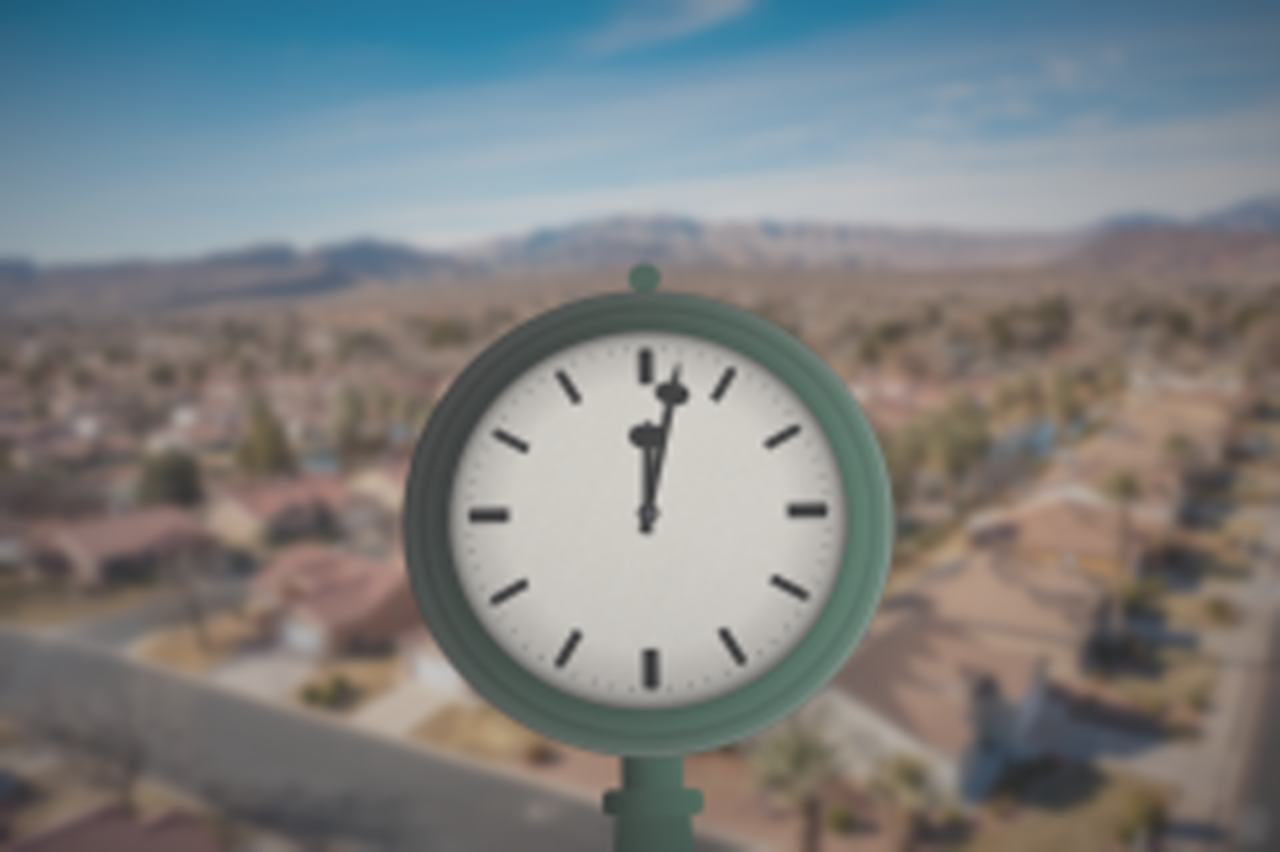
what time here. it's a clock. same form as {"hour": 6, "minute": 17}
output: {"hour": 12, "minute": 2}
